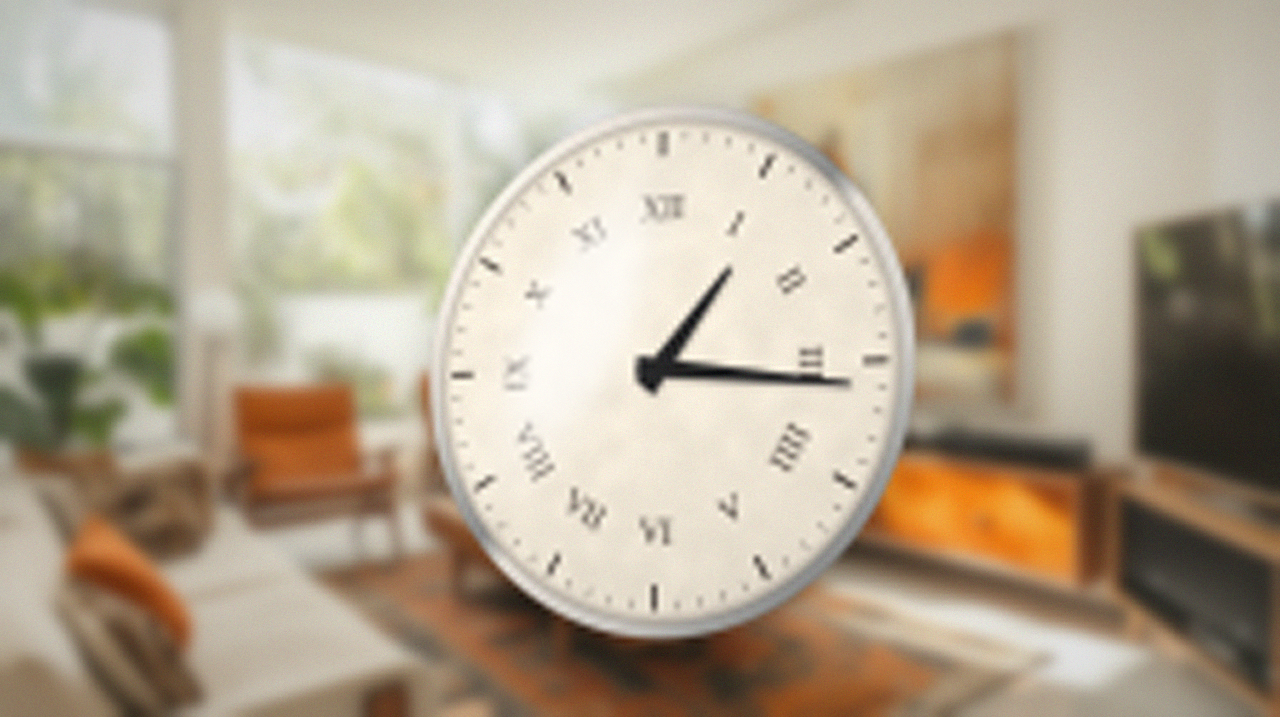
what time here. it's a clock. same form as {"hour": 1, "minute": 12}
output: {"hour": 1, "minute": 16}
